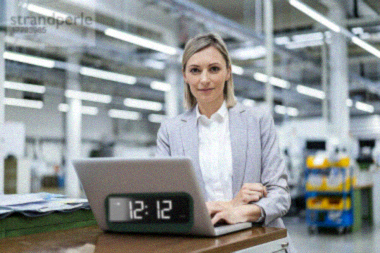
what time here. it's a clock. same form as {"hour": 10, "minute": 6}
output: {"hour": 12, "minute": 12}
